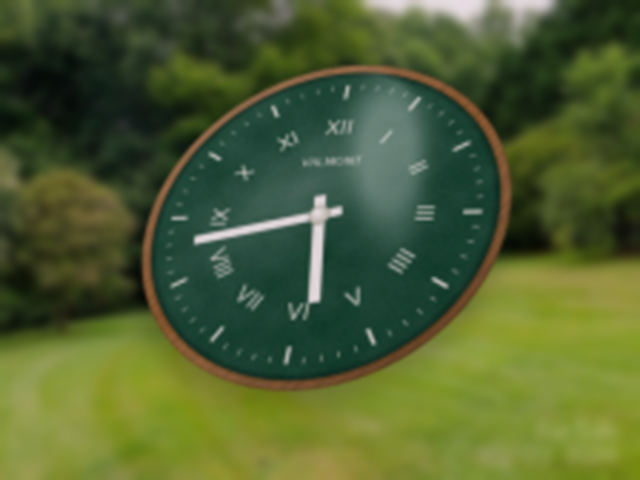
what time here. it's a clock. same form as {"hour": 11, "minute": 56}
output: {"hour": 5, "minute": 43}
